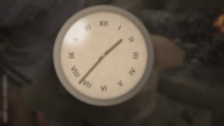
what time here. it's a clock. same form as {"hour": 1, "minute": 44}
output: {"hour": 1, "minute": 37}
